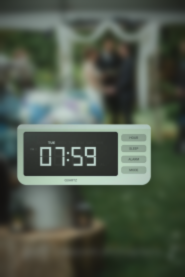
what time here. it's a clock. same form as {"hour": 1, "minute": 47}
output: {"hour": 7, "minute": 59}
